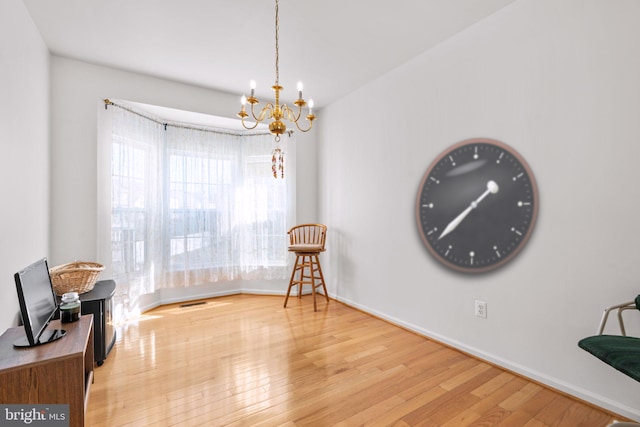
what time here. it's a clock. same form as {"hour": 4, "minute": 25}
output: {"hour": 1, "minute": 38}
